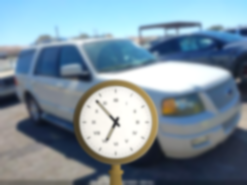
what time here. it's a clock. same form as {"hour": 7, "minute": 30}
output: {"hour": 6, "minute": 53}
